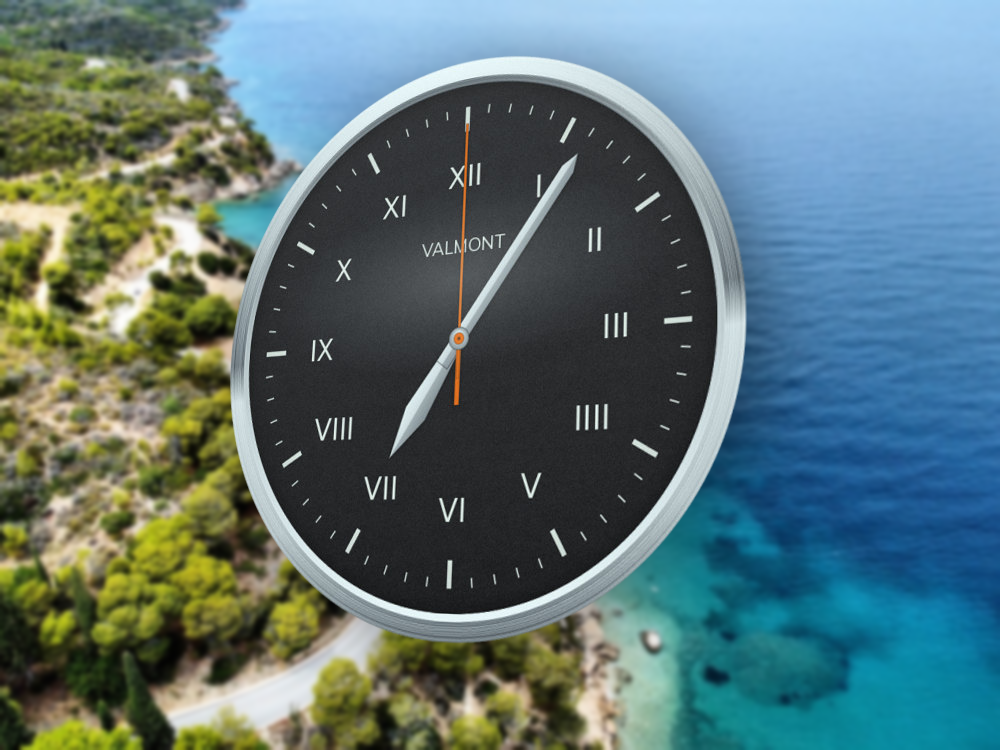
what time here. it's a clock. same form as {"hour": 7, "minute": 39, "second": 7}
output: {"hour": 7, "minute": 6, "second": 0}
